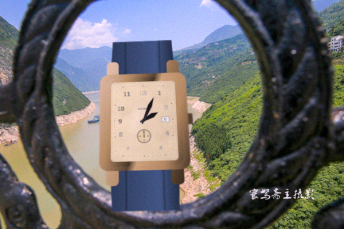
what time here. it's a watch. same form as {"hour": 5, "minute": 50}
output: {"hour": 2, "minute": 4}
